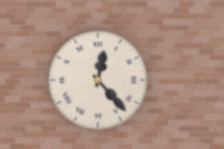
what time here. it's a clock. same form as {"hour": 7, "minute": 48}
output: {"hour": 12, "minute": 23}
